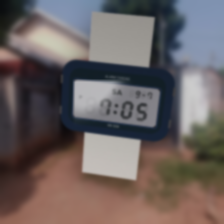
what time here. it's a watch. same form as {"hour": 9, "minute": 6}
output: {"hour": 7, "minute": 5}
